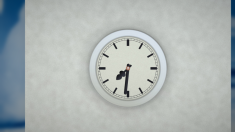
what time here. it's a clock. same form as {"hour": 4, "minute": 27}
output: {"hour": 7, "minute": 31}
